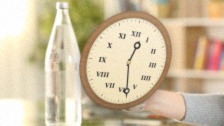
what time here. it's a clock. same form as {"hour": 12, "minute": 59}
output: {"hour": 12, "minute": 28}
